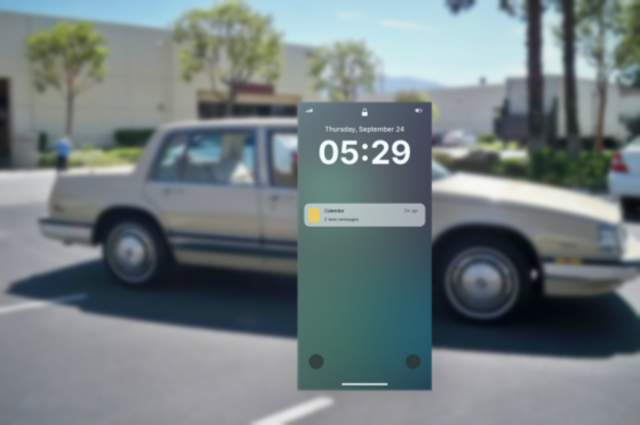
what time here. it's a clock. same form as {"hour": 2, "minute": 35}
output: {"hour": 5, "minute": 29}
